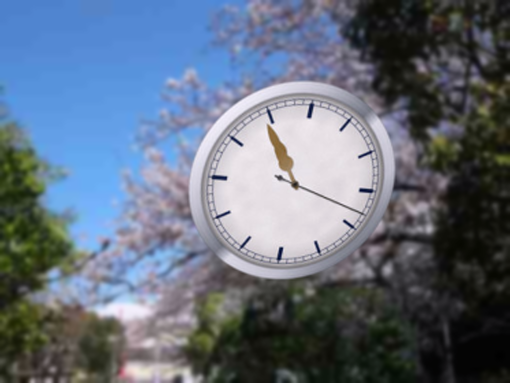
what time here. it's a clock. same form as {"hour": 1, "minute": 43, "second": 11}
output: {"hour": 10, "minute": 54, "second": 18}
